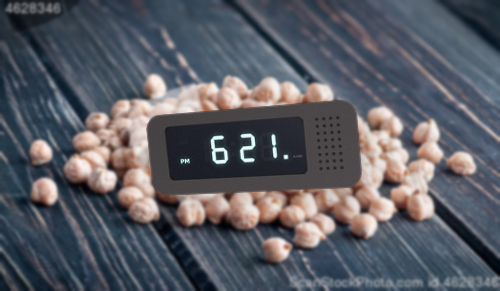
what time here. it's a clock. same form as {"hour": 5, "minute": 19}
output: {"hour": 6, "minute": 21}
